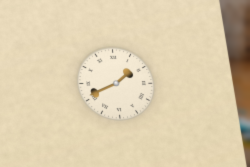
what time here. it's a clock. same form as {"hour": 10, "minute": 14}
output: {"hour": 1, "minute": 41}
